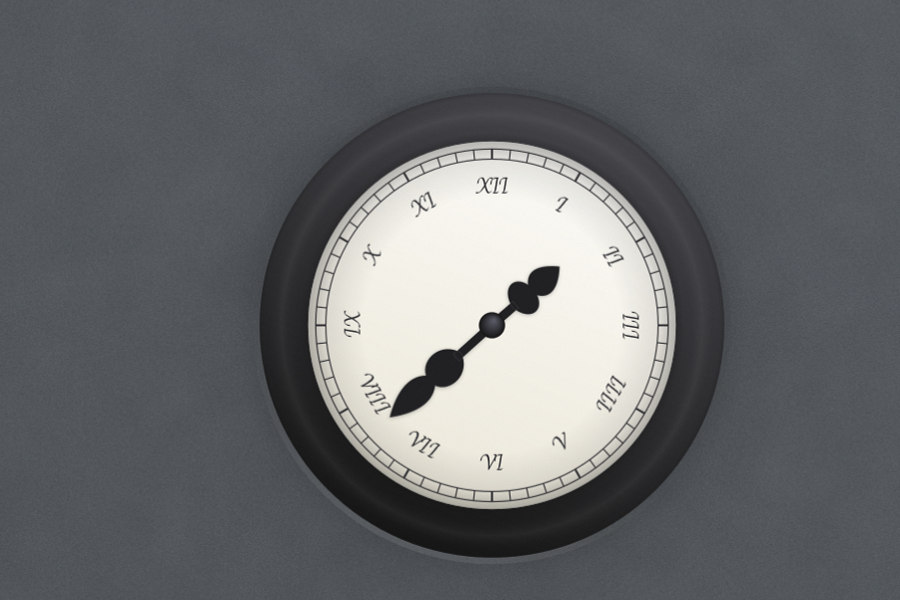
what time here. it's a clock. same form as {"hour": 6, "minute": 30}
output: {"hour": 1, "minute": 38}
